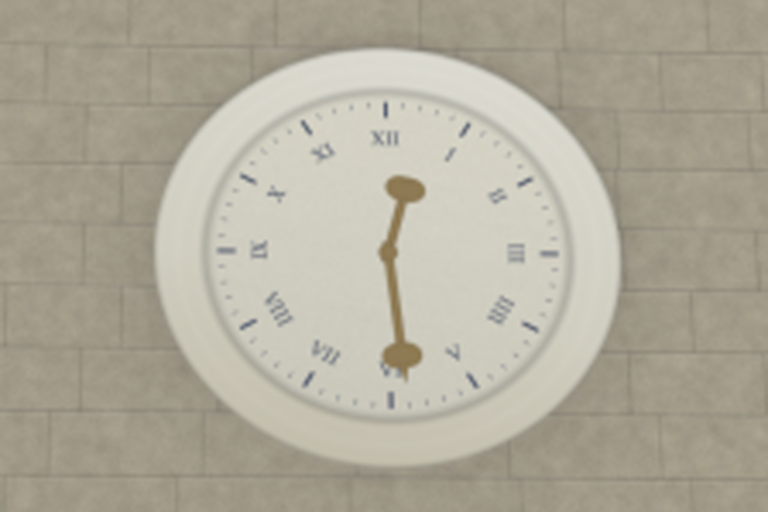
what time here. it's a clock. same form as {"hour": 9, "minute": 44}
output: {"hour": 12, "minute": 29}
